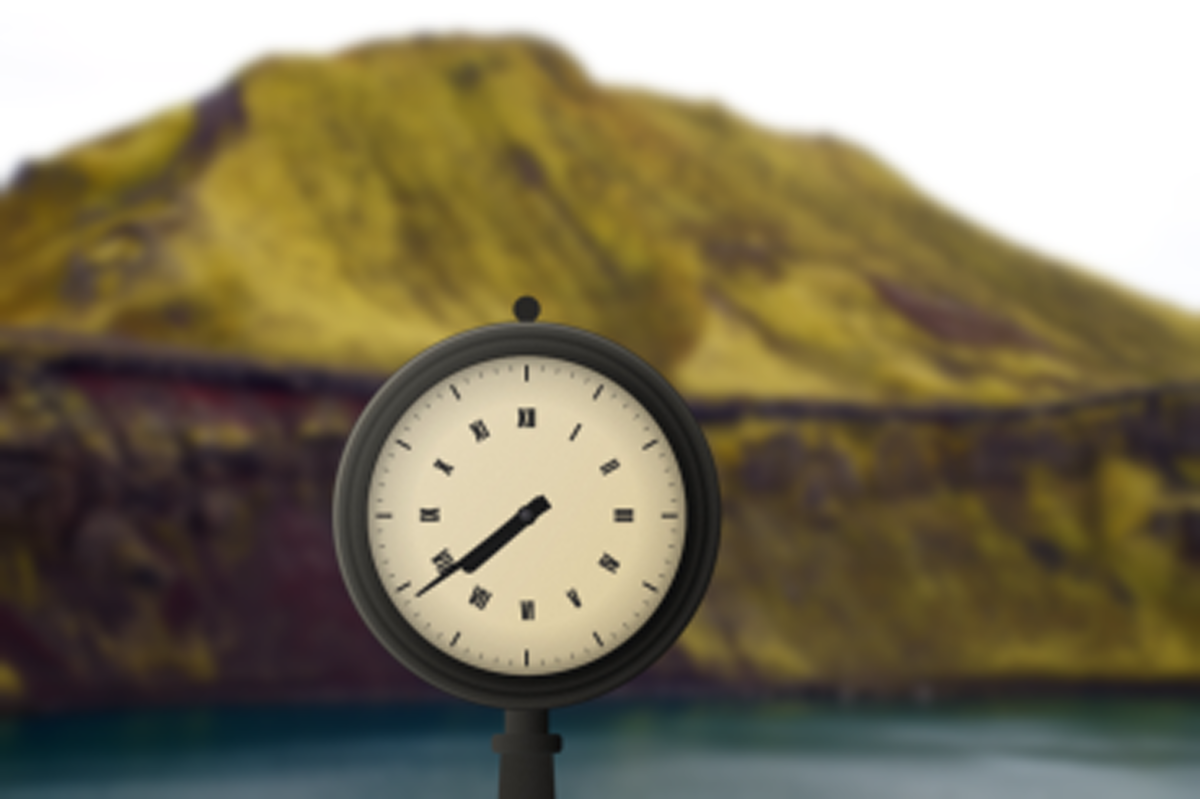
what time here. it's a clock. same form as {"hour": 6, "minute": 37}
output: {"hour": 7, "minute": 39}
